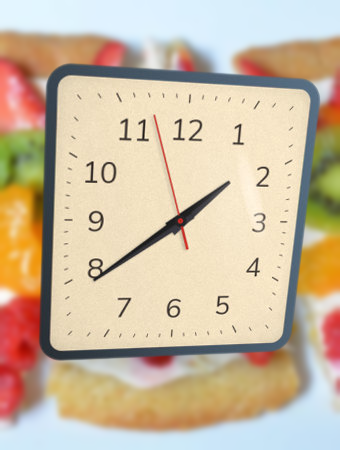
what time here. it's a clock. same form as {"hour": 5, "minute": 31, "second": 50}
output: {"hour": 1, "minute": 38, "second": 57}
